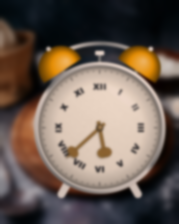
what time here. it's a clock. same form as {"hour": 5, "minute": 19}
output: {"hour": 5, "minute": 38}
